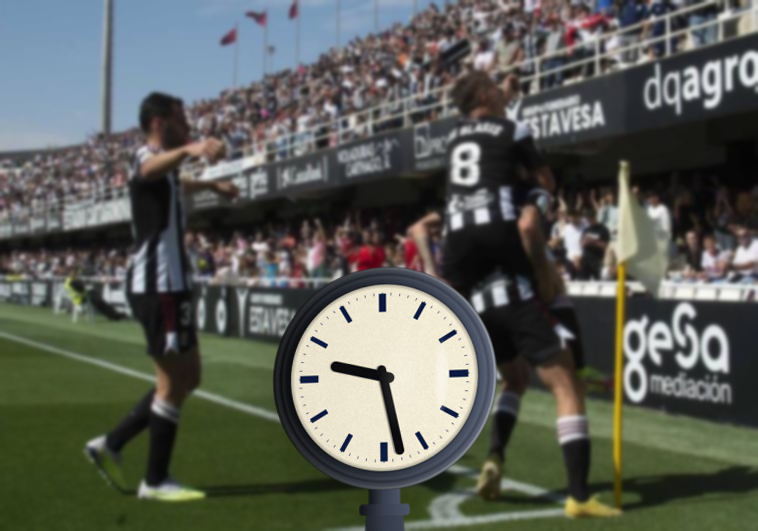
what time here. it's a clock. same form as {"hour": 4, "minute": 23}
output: {"hour": 9, "minute": 28}
